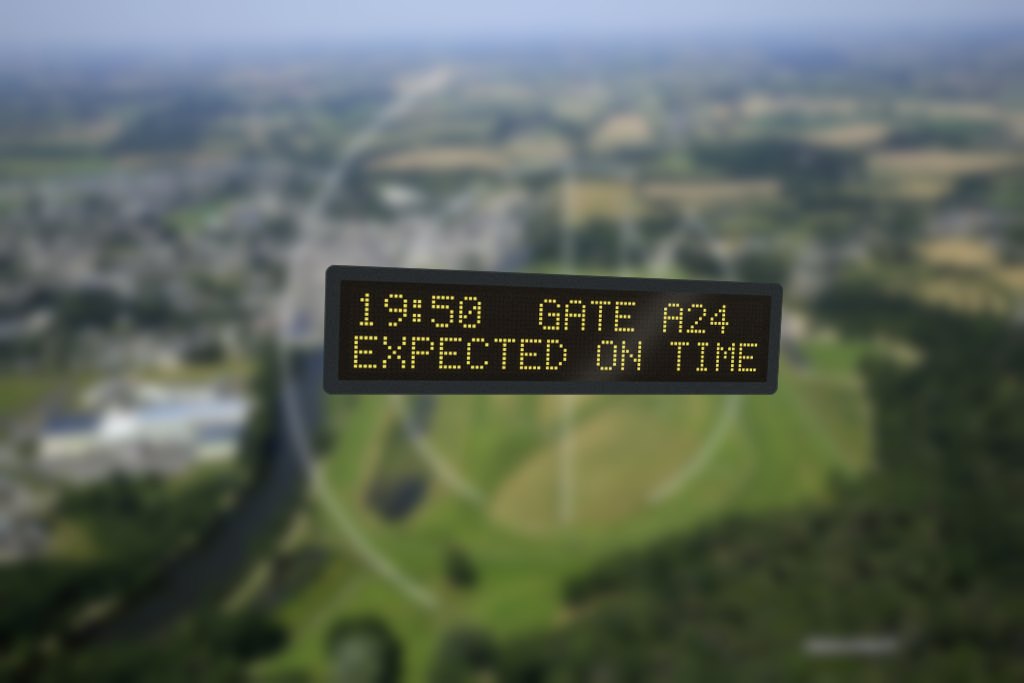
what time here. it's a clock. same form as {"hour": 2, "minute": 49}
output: {"hour": 19, "minute": 50}
